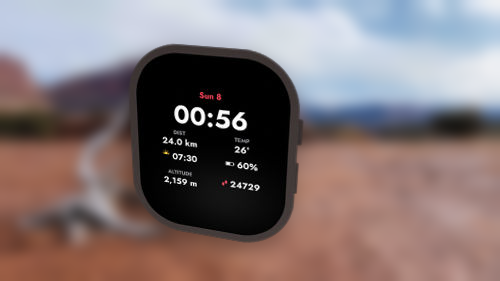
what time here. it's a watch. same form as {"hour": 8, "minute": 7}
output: {"hour": 0, "minute": 56}
